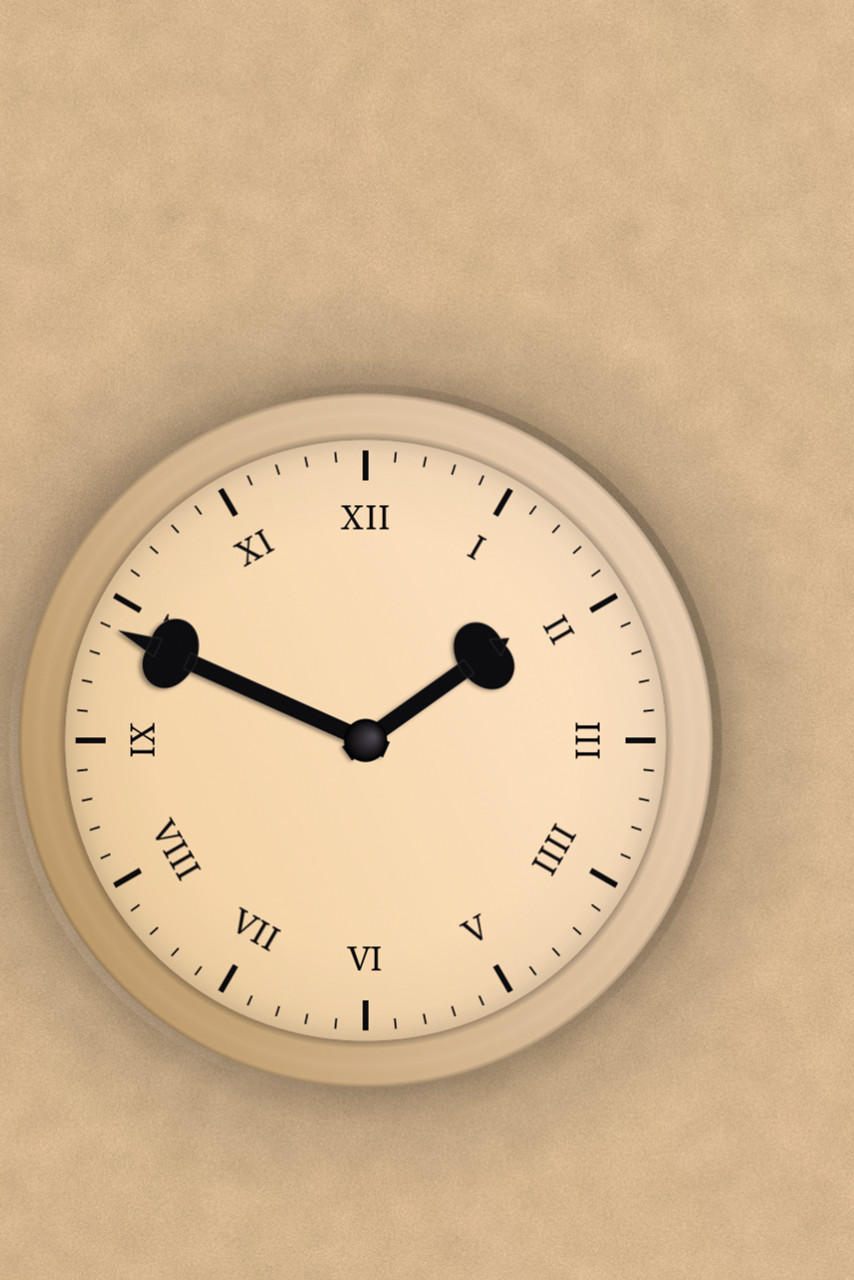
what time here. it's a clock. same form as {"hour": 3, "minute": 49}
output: {"hour": 1, "minute": 49}
